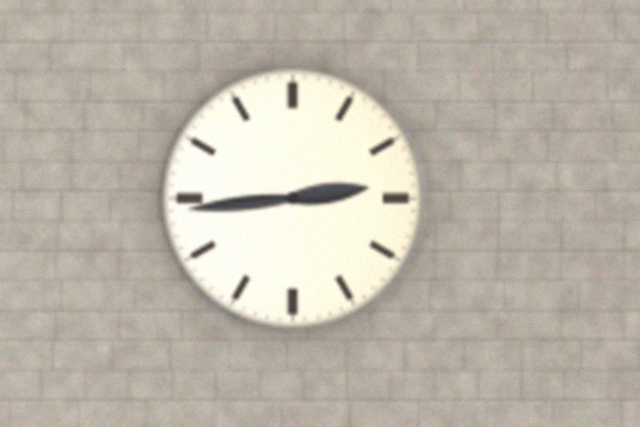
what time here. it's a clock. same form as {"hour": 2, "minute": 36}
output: {"hour": 2, "minute": 44}
